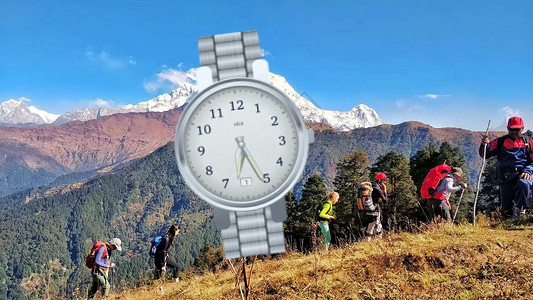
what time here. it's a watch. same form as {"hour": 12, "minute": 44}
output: {"hour": 6, "minute": 26}
